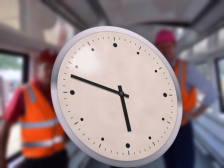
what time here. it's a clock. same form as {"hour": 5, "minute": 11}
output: {"hour": 5, "minute": 48}
